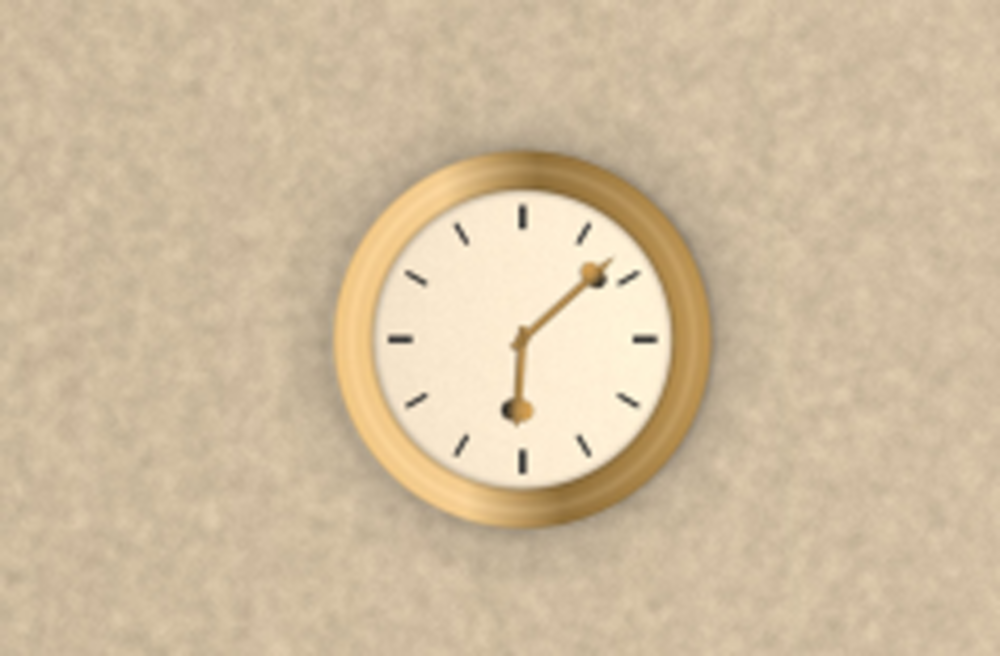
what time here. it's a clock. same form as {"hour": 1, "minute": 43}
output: {"hour": 6, "minute": 8}
